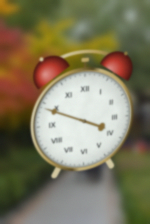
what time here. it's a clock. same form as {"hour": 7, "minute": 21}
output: {"hour": 3, "minute": 49}
